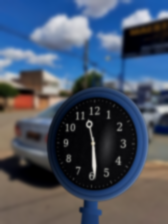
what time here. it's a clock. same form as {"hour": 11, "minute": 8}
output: {"hour": 11, "minute": 29}
